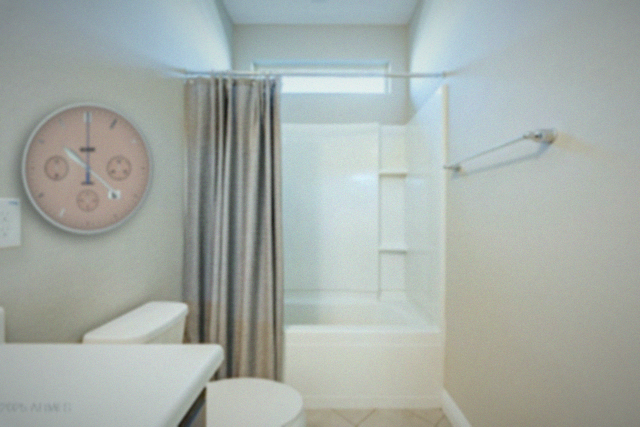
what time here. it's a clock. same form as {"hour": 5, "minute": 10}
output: {"hour": 10, "minute": 22}
